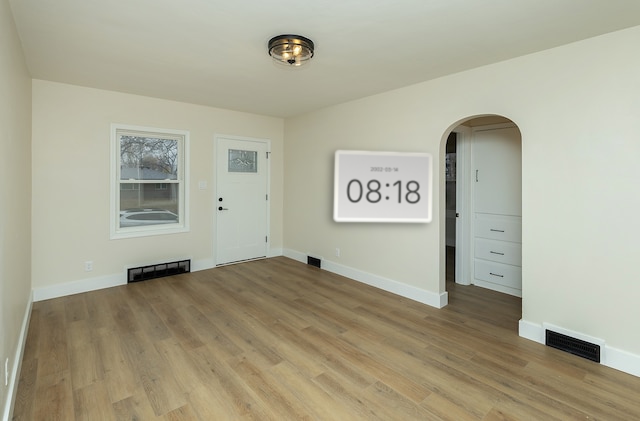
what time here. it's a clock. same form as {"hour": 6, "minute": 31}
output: {"hour": 8, "minute": 18}
